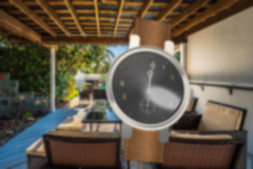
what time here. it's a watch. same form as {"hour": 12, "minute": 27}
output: {"hour": 12, "minute": 1}
